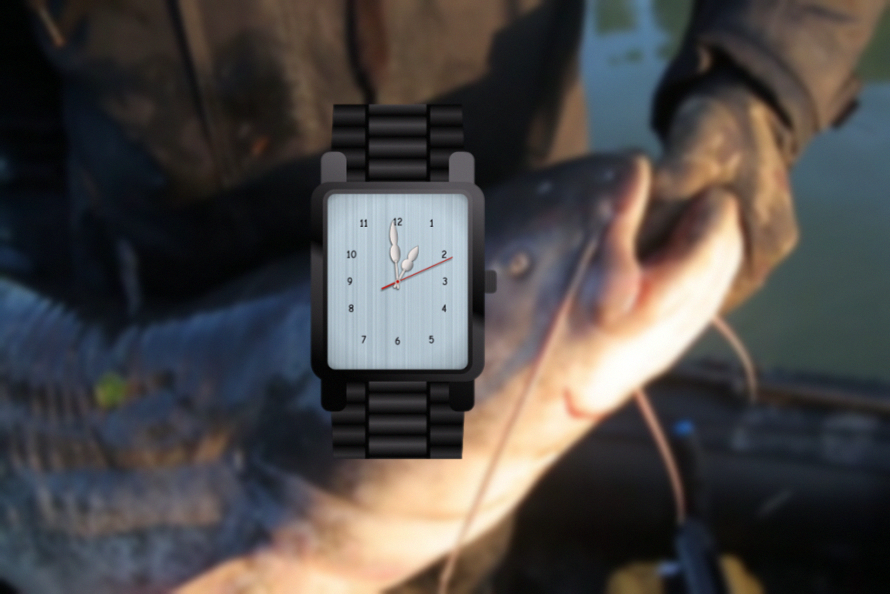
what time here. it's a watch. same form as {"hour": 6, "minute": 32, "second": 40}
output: {"hour": 12, "minute": 59, "second": 11}
